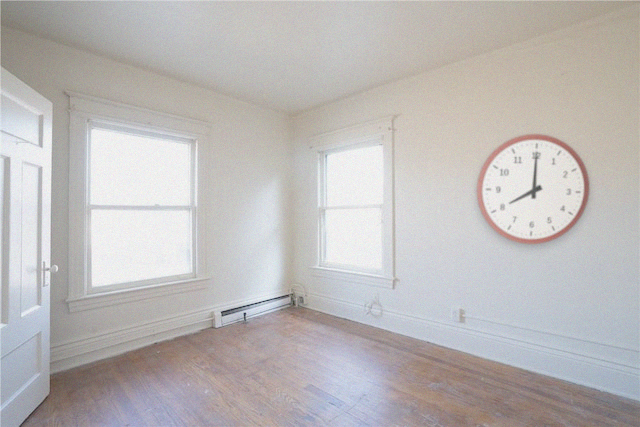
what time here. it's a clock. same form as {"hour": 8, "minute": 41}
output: {"hour": 8, "minute": 0}
